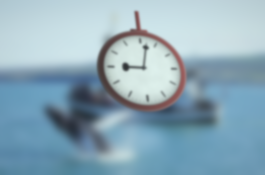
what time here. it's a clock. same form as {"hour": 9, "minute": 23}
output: {"hour": 9, "minute": 2}
